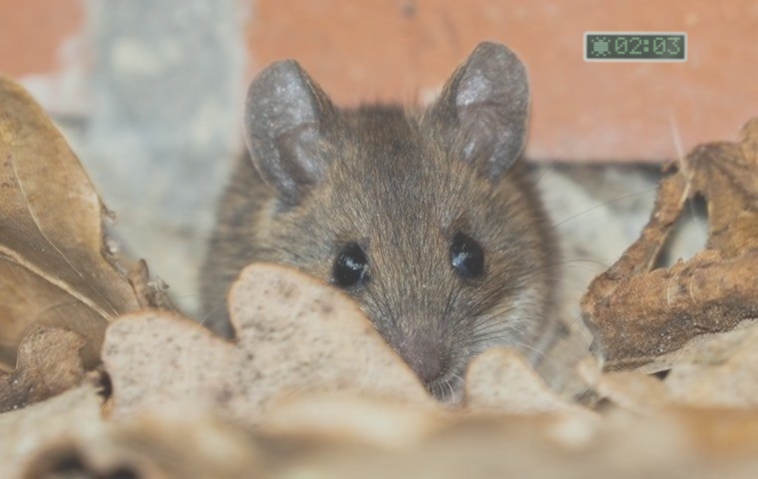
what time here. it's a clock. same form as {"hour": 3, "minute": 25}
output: {"hour": 2, "minute": 3}
